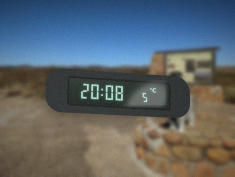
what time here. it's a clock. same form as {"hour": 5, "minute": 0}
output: {"hour": 20, "minute": 8}
